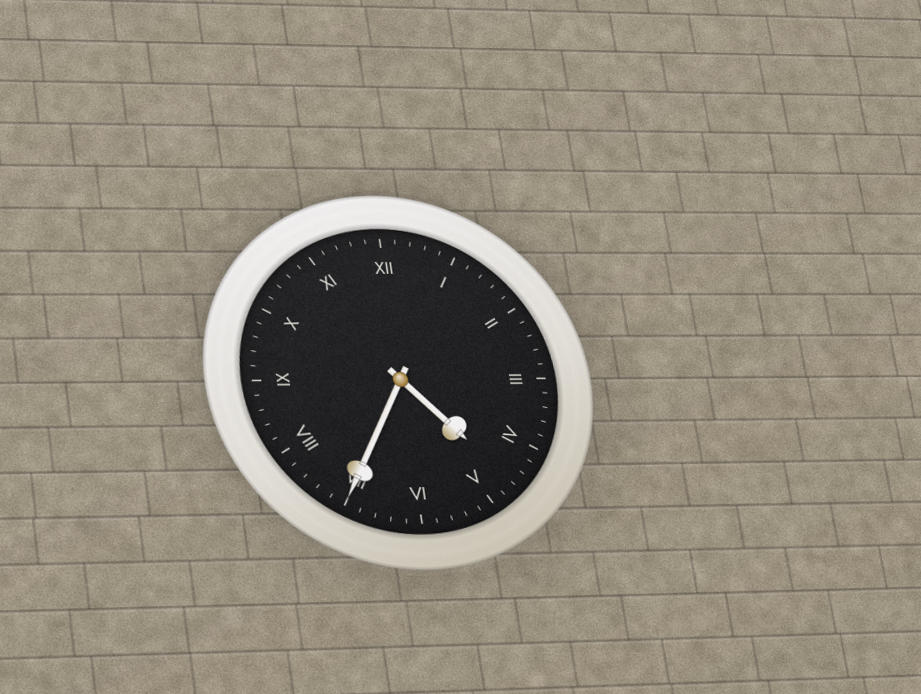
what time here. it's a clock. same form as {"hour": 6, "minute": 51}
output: {"hour": 4, "minute": 35}
